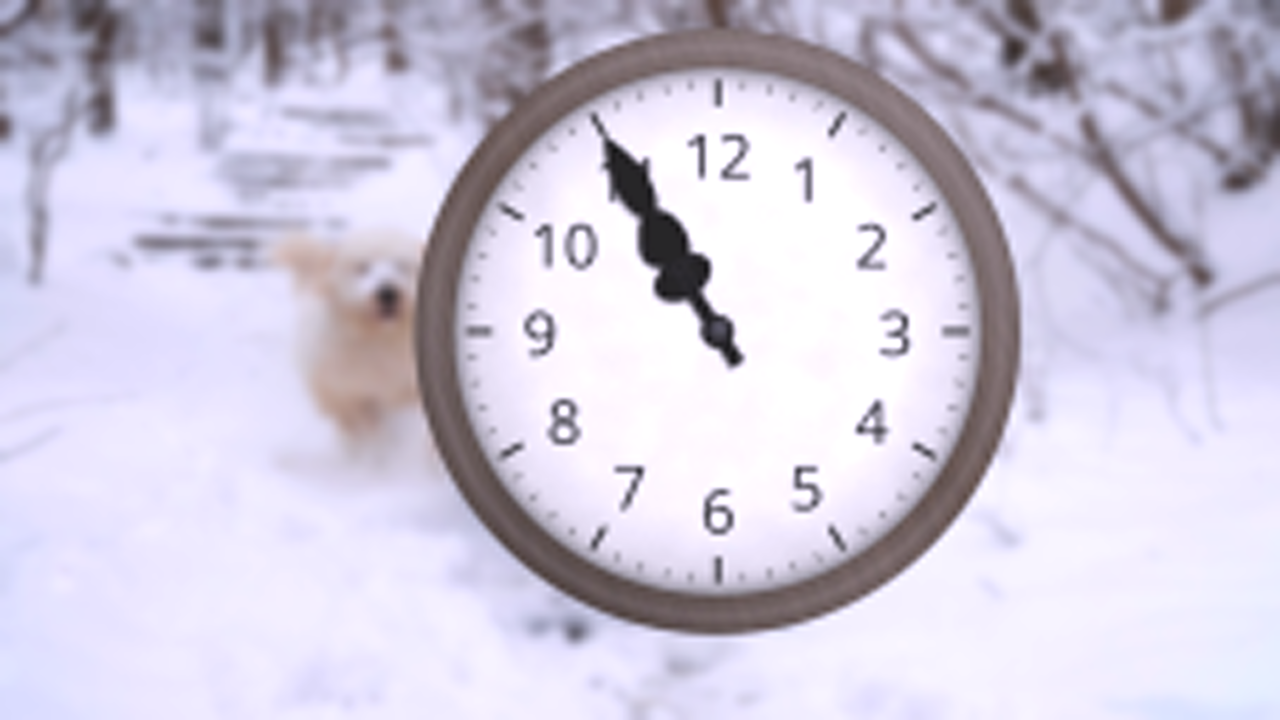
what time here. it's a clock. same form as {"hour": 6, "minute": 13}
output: {"hour": 10, "minute": 55}
